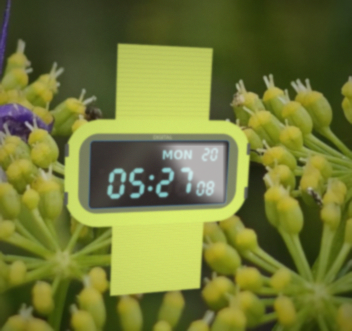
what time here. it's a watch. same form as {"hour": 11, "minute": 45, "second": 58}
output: {"hour": 5, "minute": 27, "second": 8}
